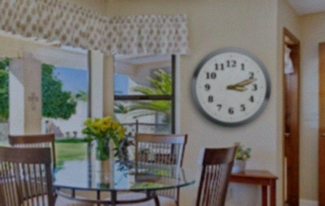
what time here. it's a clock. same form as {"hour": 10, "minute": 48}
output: {"hour": 3, "minute": 12}
